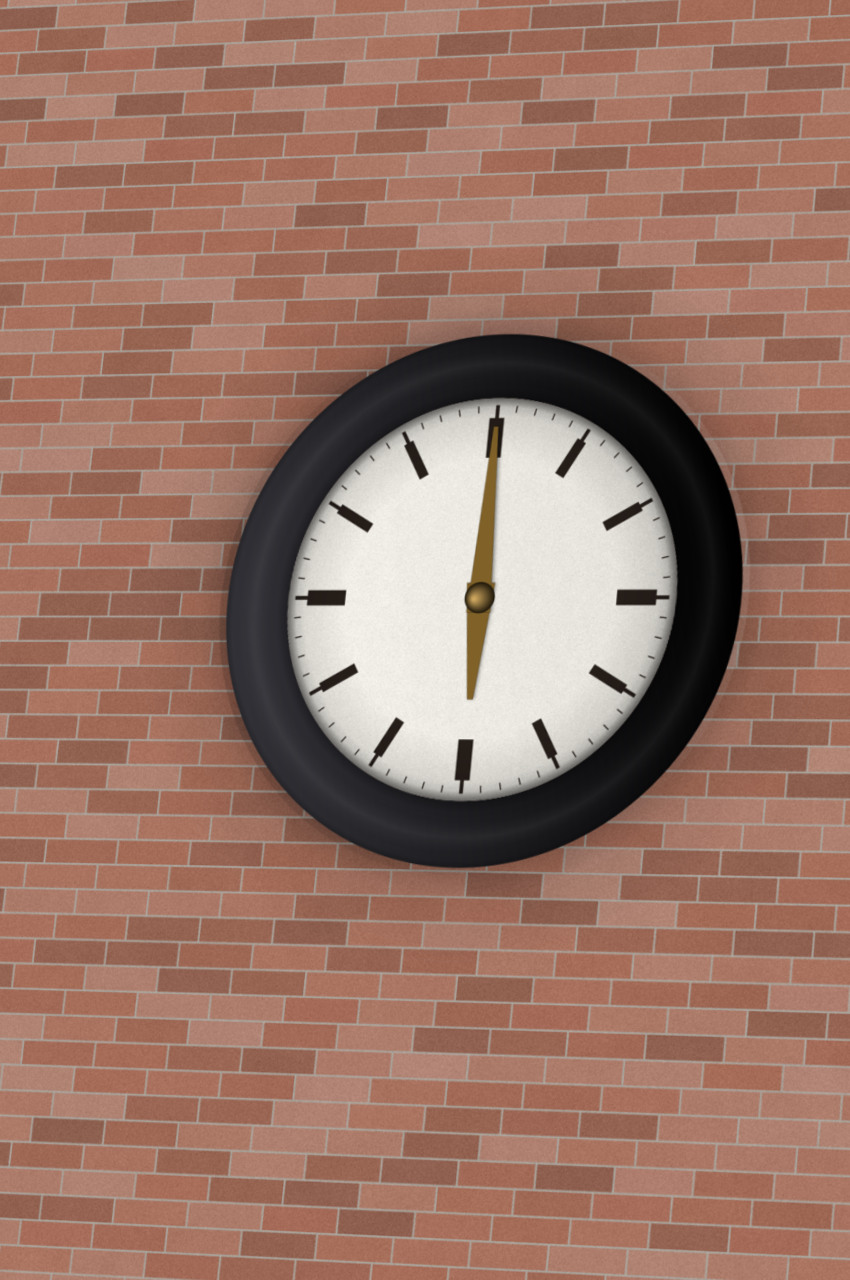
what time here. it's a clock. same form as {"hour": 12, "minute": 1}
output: {"hour": 6, "minute": 0}
